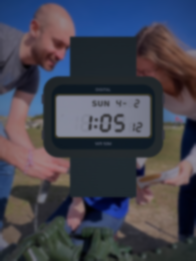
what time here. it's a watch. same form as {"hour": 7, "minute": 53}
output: {"hour": 1, "minute": 5}
